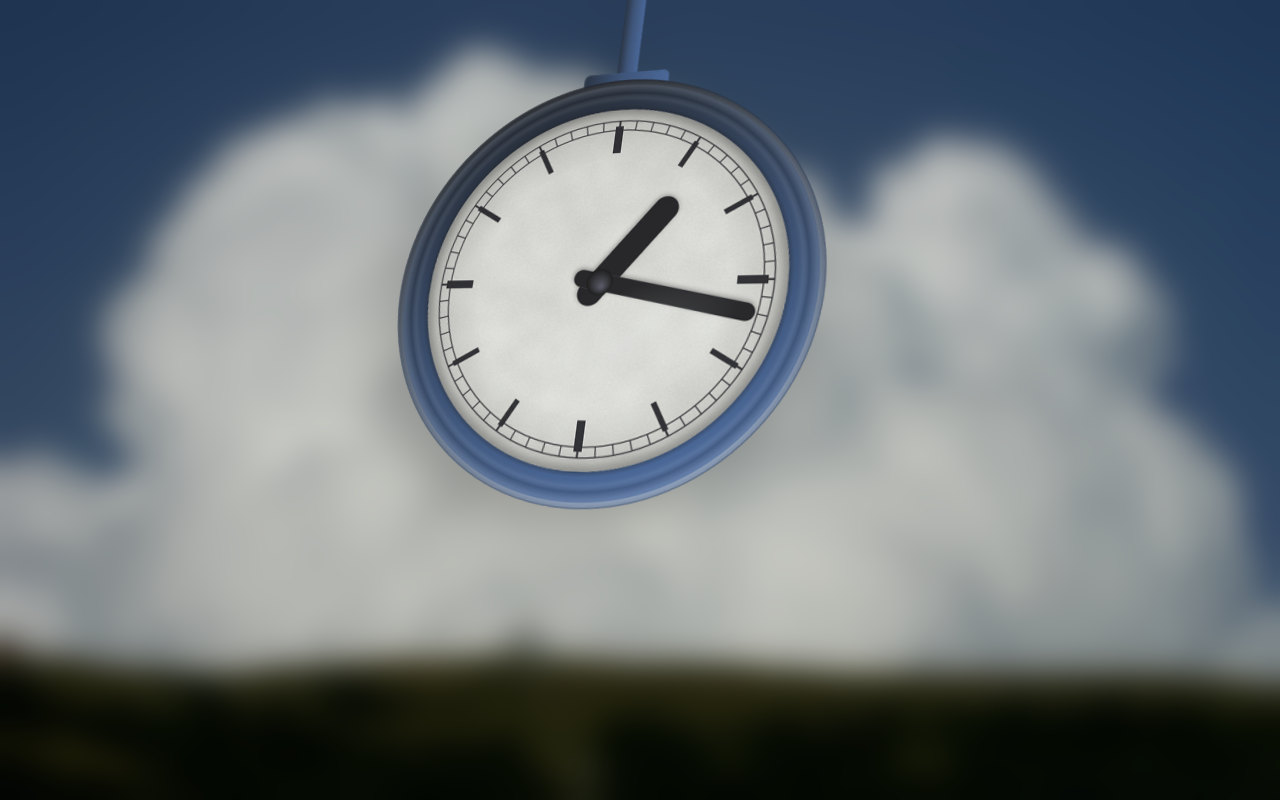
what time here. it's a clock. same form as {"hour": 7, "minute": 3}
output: {"hour": 1, "minute": 17}
